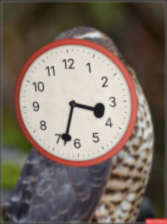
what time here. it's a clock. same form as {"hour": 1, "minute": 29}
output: {"hour": 3, "minute": 33}
